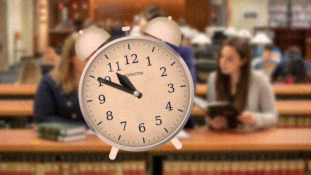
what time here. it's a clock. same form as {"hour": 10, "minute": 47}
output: {"hour": 10, "minute": 50}
